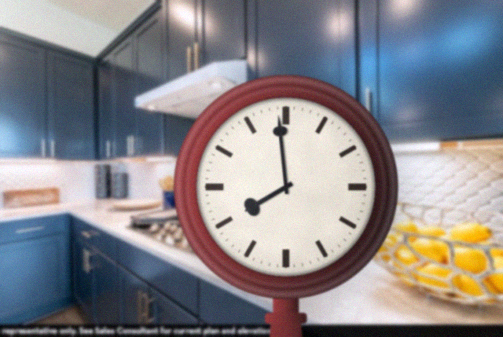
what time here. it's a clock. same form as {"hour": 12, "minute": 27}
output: {"hour": 7, "minute": 59}
